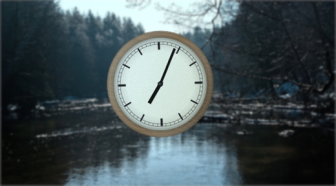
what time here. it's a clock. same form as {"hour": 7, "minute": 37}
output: {"hour": 7, "minute": 4}
